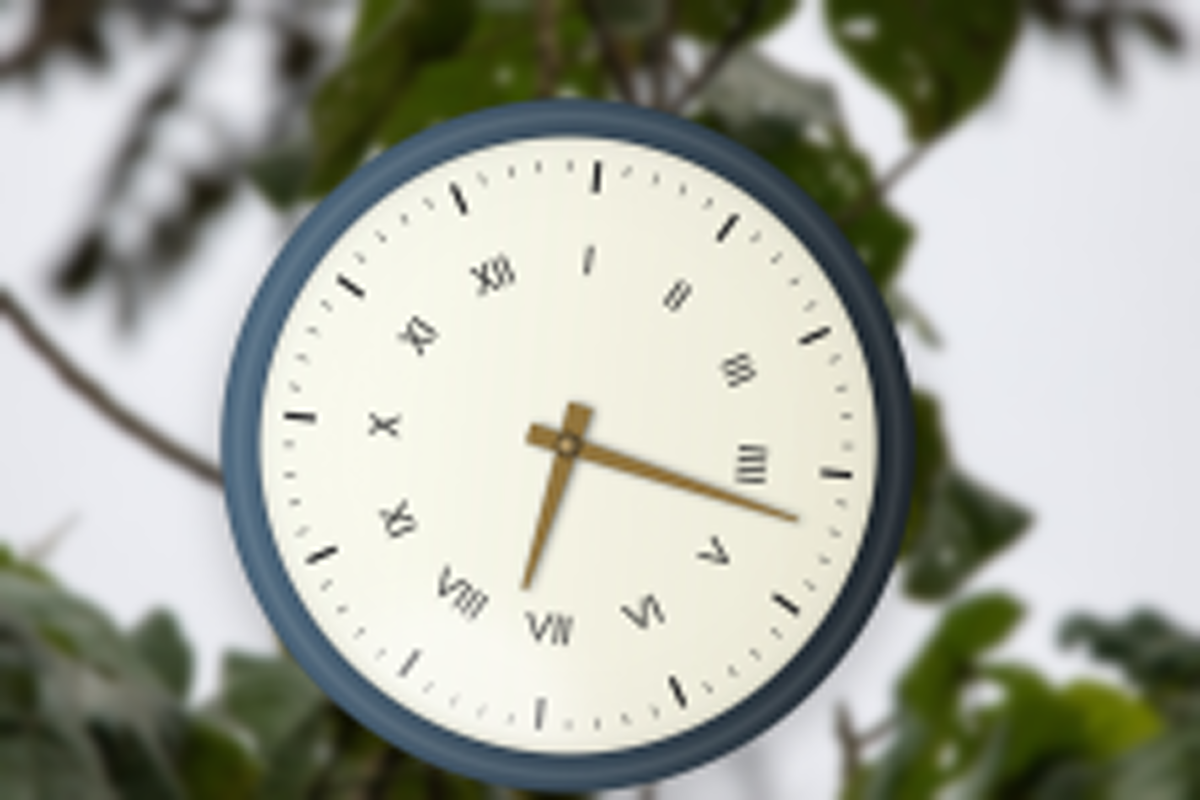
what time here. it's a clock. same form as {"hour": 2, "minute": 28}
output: {"hour": 7, "minute": 22}
